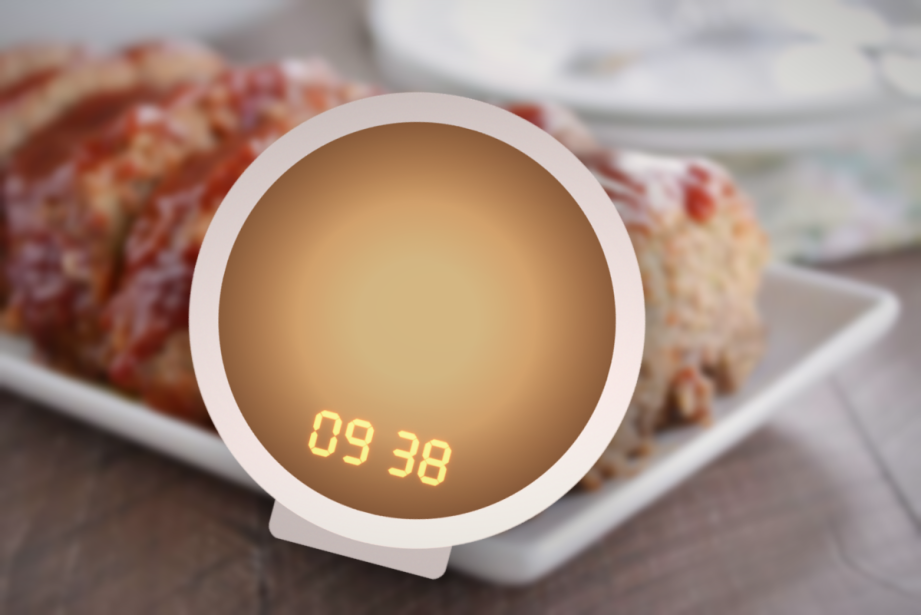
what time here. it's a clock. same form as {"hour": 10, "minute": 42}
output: {"hour": 9, "minute": 38}
